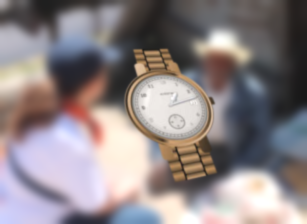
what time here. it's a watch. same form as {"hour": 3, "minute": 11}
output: {"hour": 1, "minute": 13}
